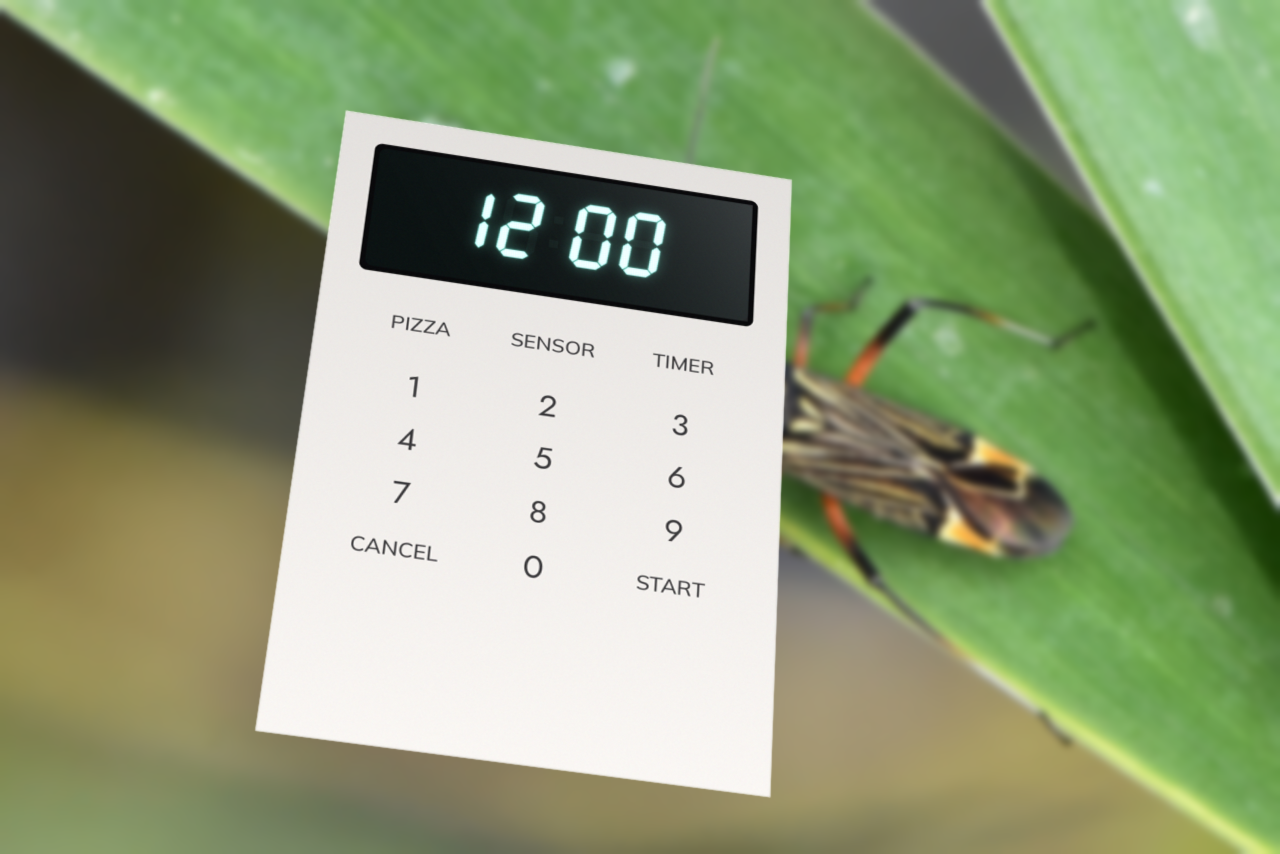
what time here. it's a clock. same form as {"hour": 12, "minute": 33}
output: {"hour": 12, "minute": 0}
